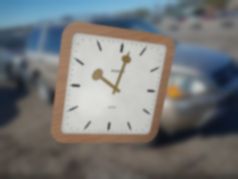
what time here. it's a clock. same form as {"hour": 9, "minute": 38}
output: {"hour": 10, "minute": 2}
